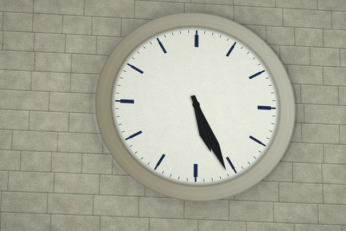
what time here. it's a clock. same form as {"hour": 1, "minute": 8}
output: {"hour": 5, "minute": 26}
